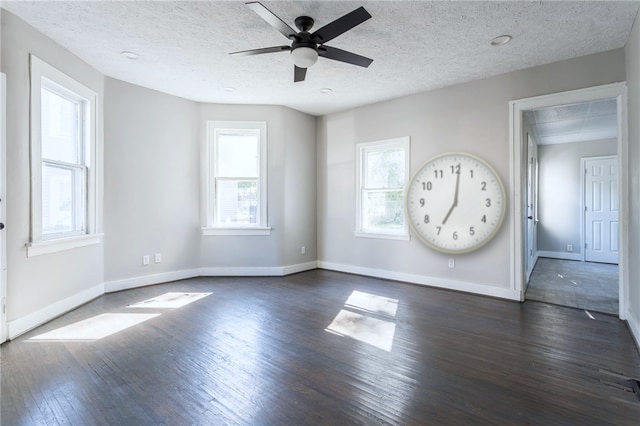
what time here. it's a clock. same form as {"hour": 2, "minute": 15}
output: {"hour": 7, "minute": 1}
